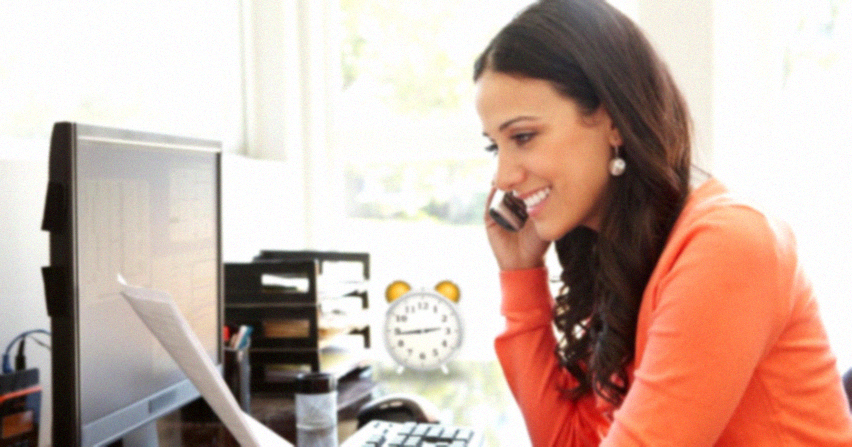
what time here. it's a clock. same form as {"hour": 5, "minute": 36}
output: {"hour": 2, "minute": 44}
